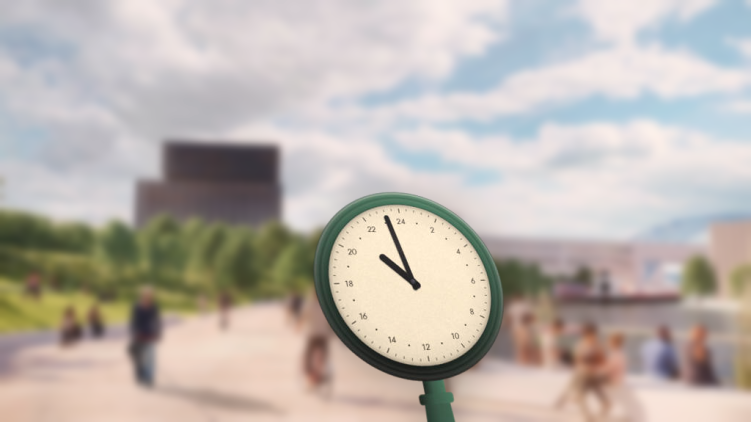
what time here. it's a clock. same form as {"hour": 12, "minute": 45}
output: {"hour": 20, "minute": 58}
